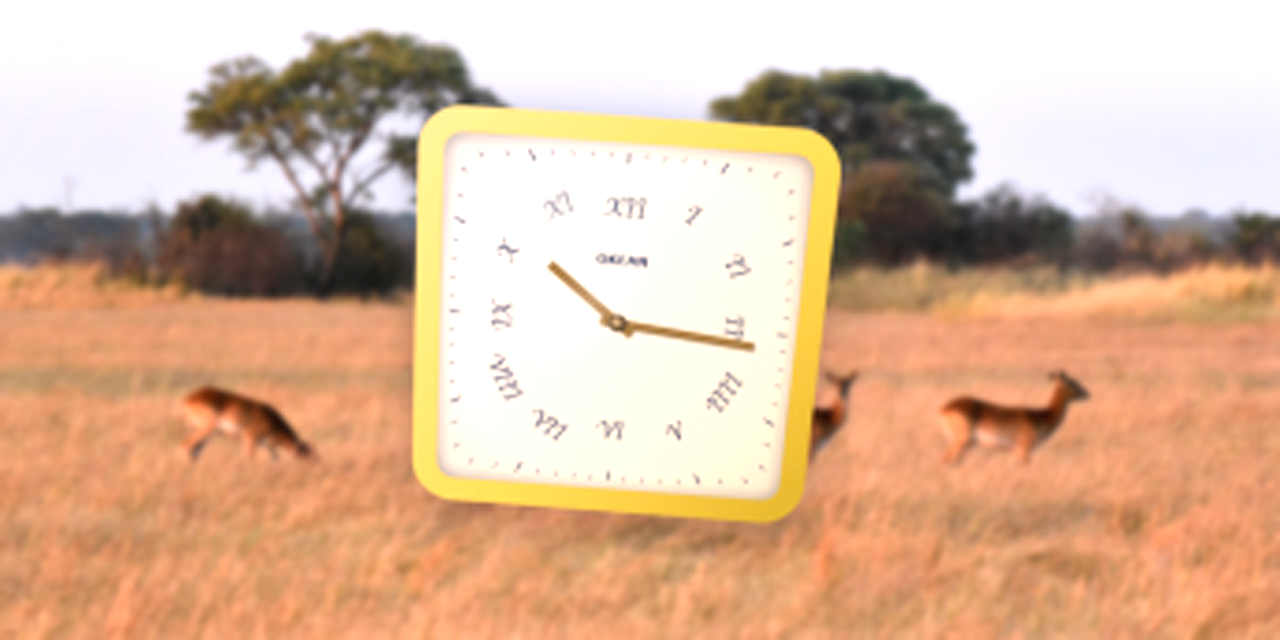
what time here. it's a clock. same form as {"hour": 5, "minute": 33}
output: {"hour": 10, "minute": 16}
